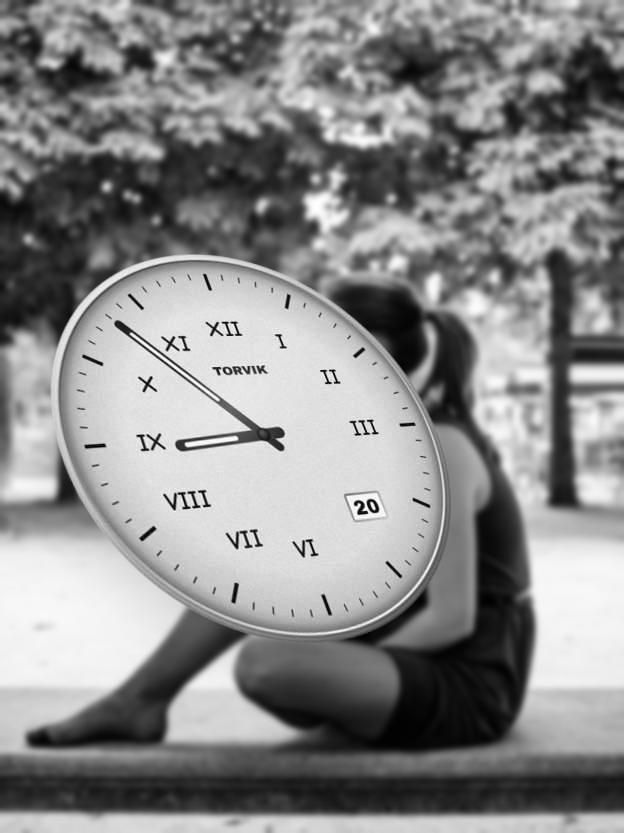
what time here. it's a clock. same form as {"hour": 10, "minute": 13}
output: {"hour": 8, "minute": 53}
